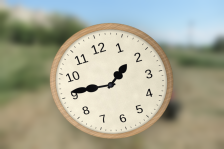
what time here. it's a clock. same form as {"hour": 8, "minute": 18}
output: {"hour": 1, "minute": 46}
